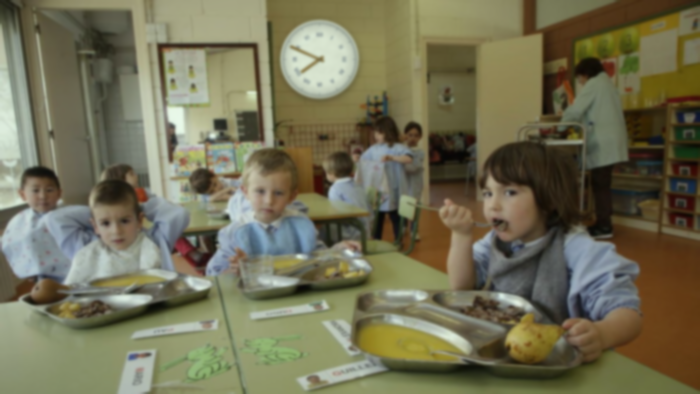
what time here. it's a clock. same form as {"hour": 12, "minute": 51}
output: {"hour": 7, "minute": 49}
